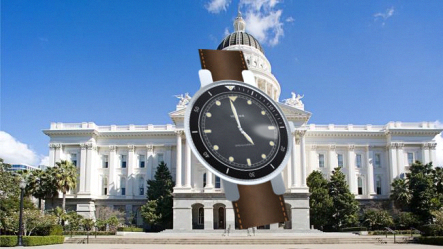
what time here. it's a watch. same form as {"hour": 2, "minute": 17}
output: {"hour": 4, "minute": 59}
